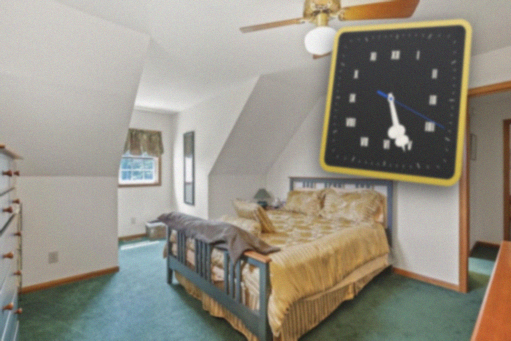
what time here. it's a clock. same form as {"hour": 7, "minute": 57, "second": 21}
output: {"hour": 5, "minute": 26, "second": 19}
